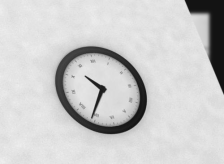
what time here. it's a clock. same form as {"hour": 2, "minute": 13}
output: {"hour": 10, "minute": 36}
